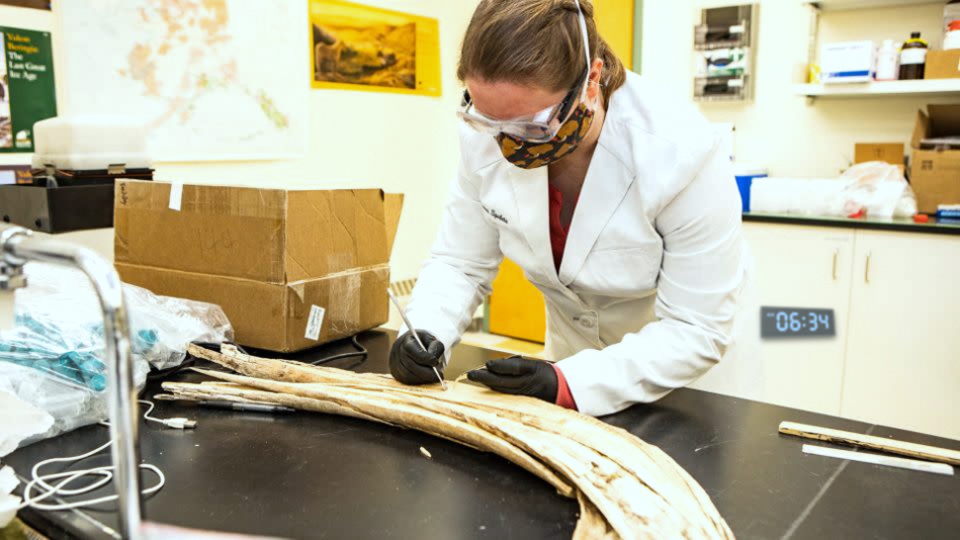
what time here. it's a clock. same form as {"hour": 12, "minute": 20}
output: {"hour": 6, "minute": 34}
